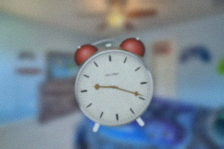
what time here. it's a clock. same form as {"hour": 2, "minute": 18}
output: {"hour": 9, "minute": 19}
